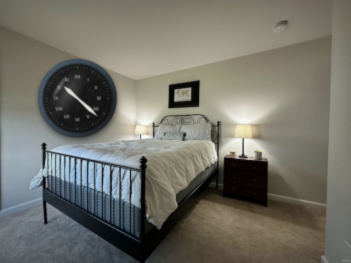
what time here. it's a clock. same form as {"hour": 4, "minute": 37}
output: {"hour": 10, "minute": 22}
